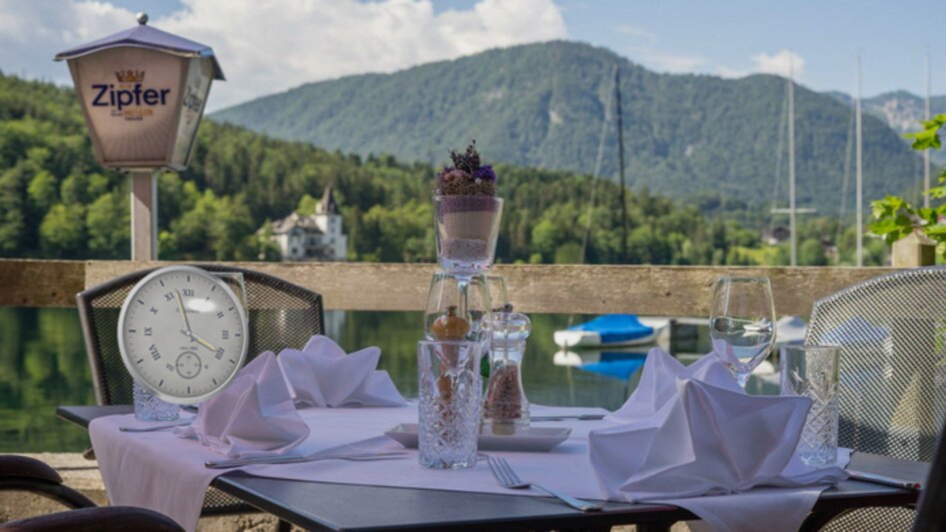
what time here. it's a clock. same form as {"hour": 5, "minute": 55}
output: {"hour": 3, "minute": 57}
